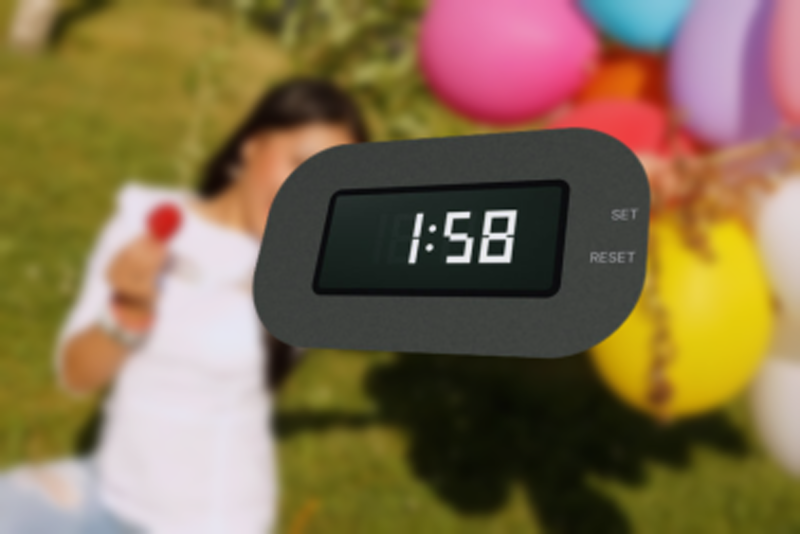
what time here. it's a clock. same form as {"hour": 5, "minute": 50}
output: {"hour": 1, "minute": 58}
